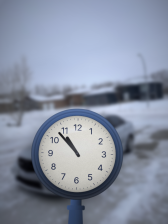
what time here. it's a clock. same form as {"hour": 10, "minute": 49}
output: {"hour": 10, "minute": 53}
